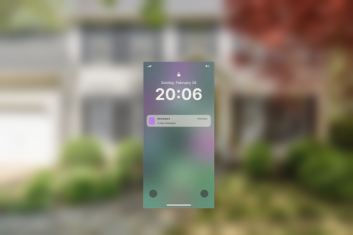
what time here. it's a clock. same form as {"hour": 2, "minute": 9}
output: {"hour": 20, "minute": 6}
